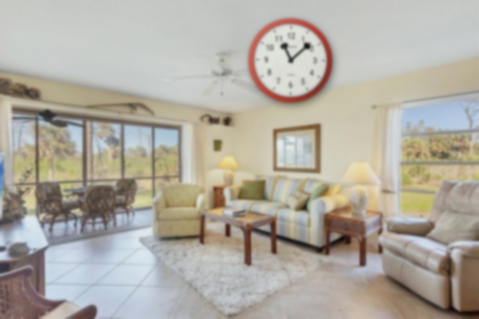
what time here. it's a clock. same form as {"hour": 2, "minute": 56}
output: {"hour": 11, "minute": 8}
